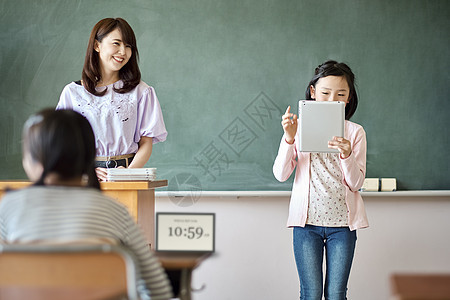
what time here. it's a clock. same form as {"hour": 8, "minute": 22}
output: {"hour": 10, "minute": 59}
